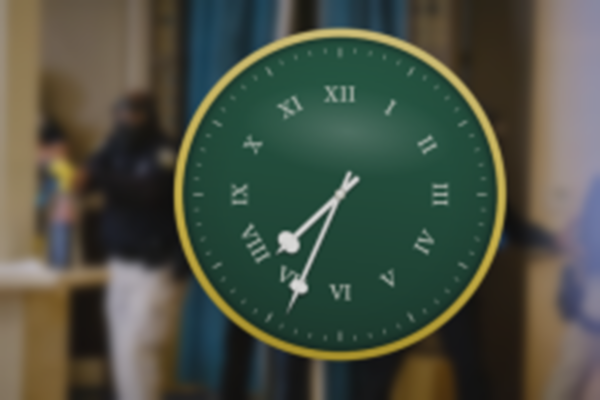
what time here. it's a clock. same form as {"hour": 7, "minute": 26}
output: {"hour": 7, "minute": 34}
